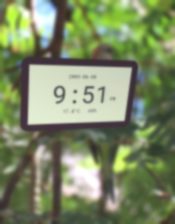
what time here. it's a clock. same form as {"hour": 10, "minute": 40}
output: {"hour": 9, "minute": 51}
